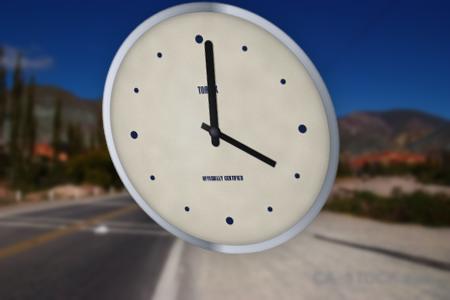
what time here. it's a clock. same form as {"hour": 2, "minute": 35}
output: {"hour": 4, "minute": 1}
